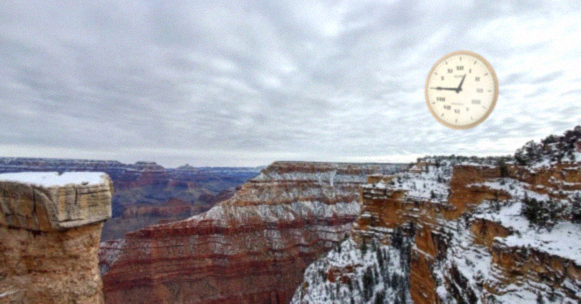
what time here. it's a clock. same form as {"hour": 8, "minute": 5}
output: {"hour": 12, "minute": 45}
